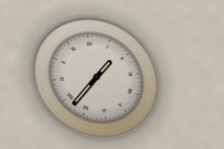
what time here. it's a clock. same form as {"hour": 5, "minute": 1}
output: {"hour": 1, "minute": 38}
